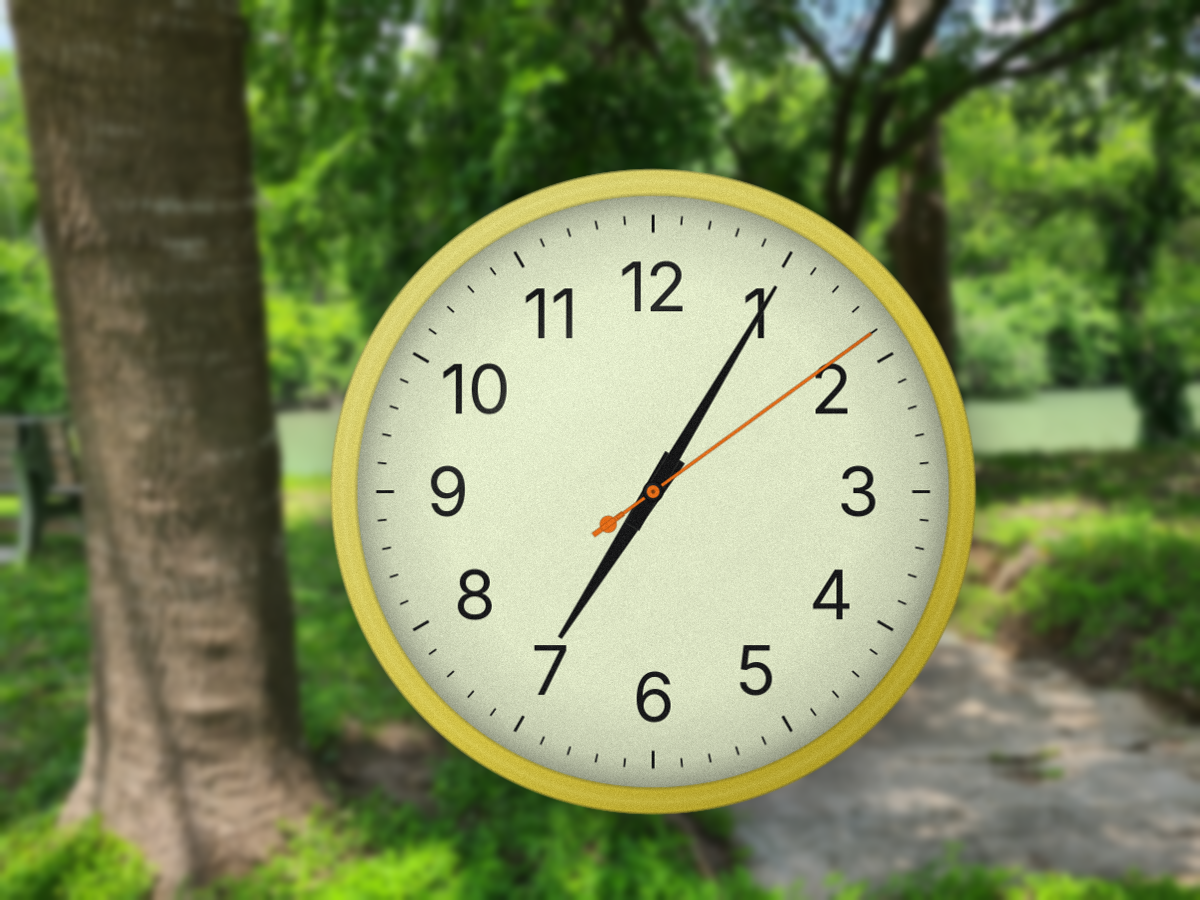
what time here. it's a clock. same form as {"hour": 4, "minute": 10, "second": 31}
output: {"hour": 7, "minute": 5, "second": 9}
